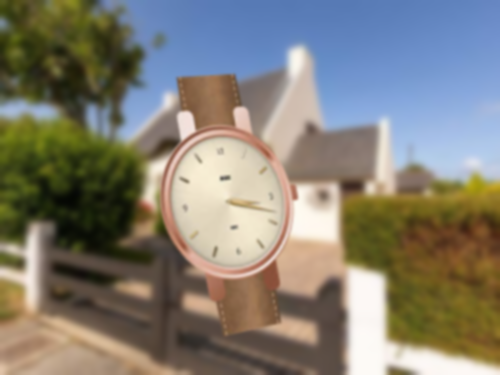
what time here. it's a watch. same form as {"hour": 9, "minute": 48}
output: {"hour": 3, "minute": 18}
